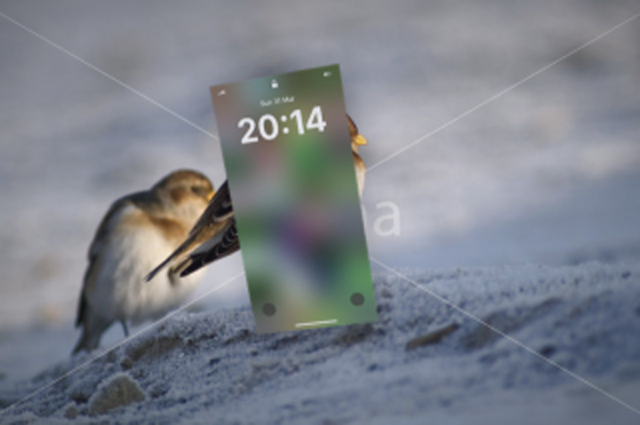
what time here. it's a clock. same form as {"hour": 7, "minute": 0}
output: {"hour": 20, "minute": 14}
